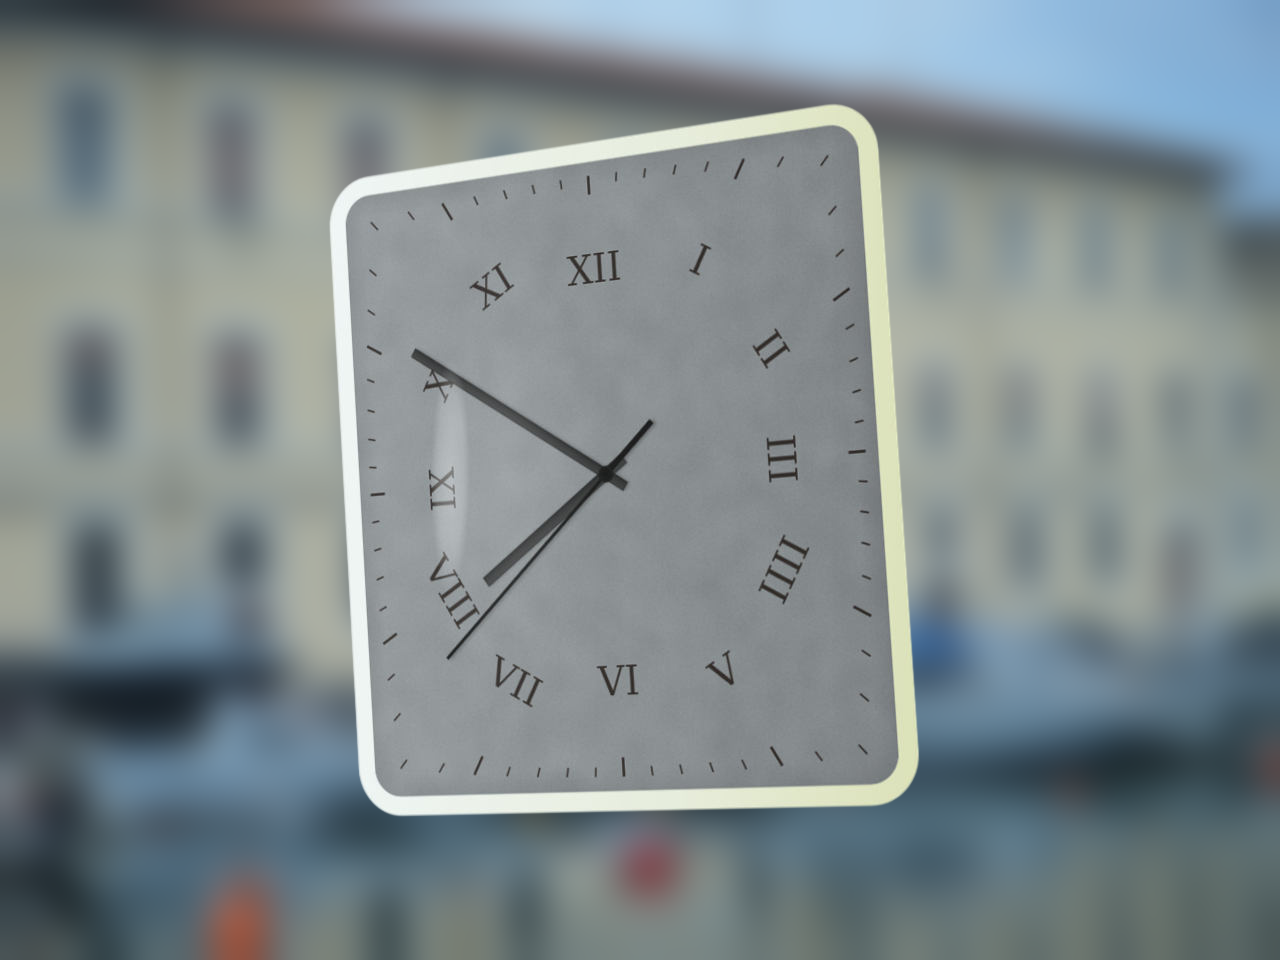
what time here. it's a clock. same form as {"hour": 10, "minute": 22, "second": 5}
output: {"hour": 7, "minute": 50, "second": 38}
